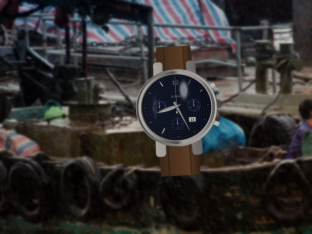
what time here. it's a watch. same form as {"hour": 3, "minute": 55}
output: {"hour": 8, "minute": 26}
